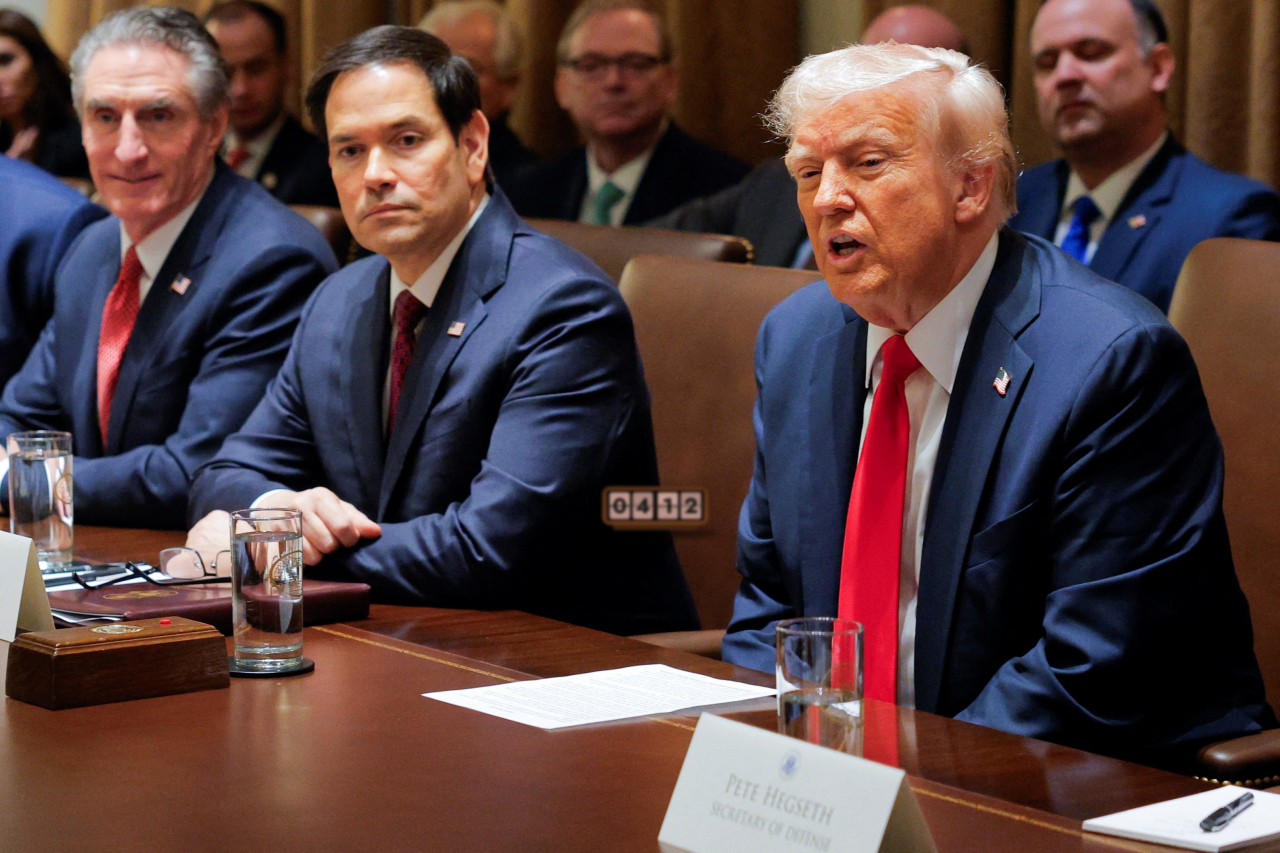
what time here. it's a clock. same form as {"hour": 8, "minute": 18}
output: {"hour": 4, "minute": 12}
